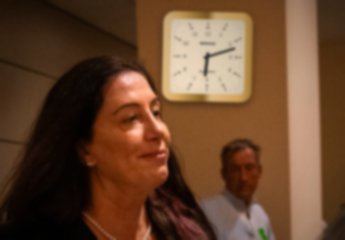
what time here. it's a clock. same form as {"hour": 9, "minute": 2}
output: {"hour": 6, "minute": 12}
